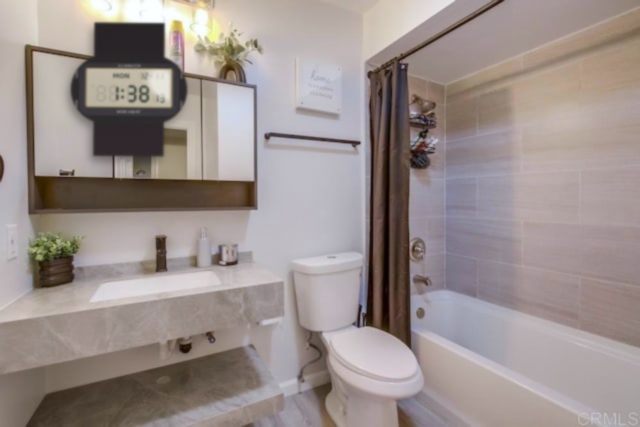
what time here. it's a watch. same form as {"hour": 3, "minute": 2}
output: {"hour": 1, "minute": 38}
